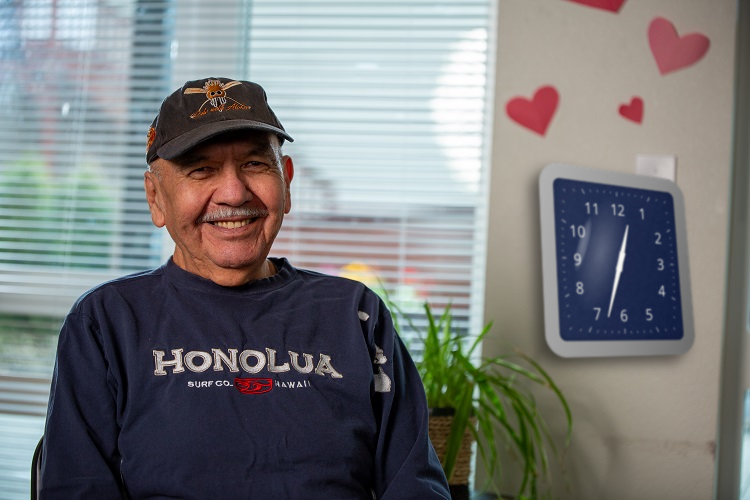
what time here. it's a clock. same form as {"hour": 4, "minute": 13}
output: {"hour": 12, "minute": 33}
